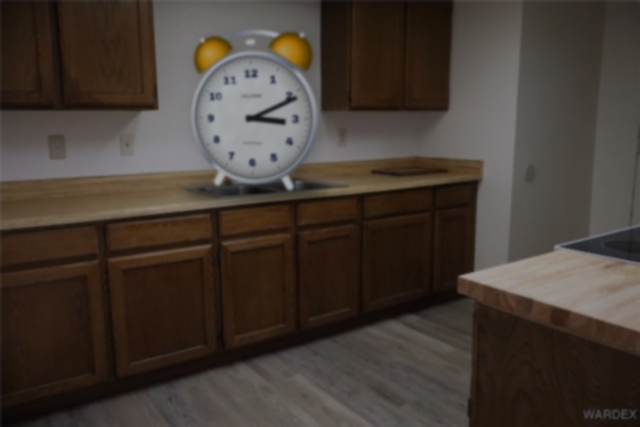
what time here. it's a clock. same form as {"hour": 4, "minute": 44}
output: {"hour": 3, "minute": 11}
